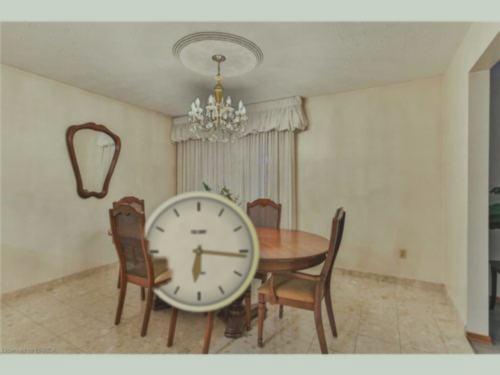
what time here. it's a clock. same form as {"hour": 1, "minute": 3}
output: {"hour": 6, "minute": 16}
